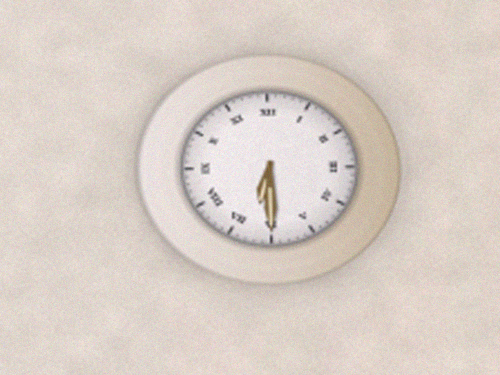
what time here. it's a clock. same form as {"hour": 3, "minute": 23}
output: {"hour": 6, "minute": 30}
